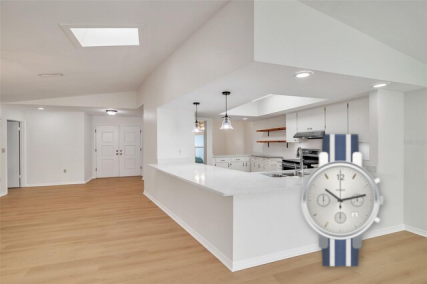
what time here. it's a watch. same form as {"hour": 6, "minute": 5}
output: {"hour": 10, "minute": 13}
